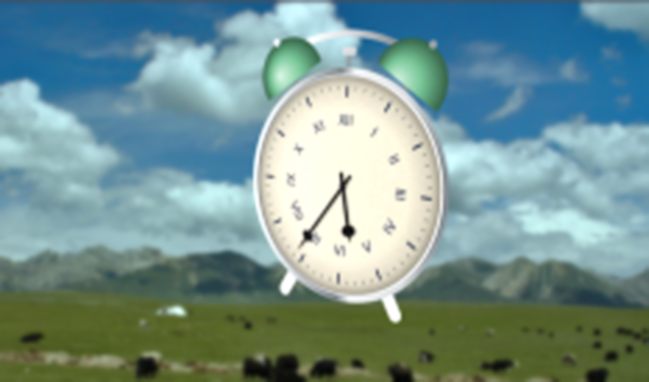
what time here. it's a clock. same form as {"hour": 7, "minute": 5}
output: {"hour": 5, "minute": 36}
